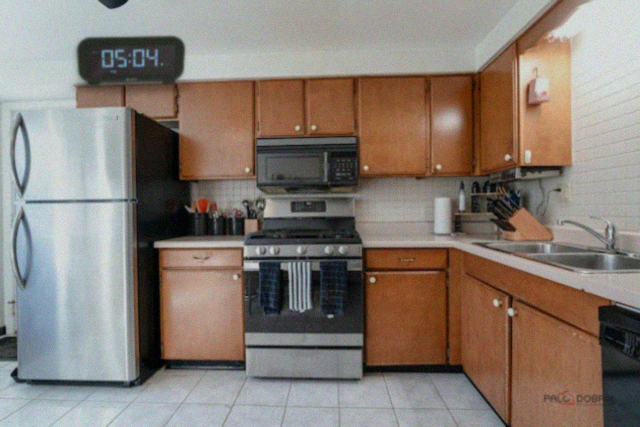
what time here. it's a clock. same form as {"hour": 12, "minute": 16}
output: {"hour": 5, "minute": 4}
